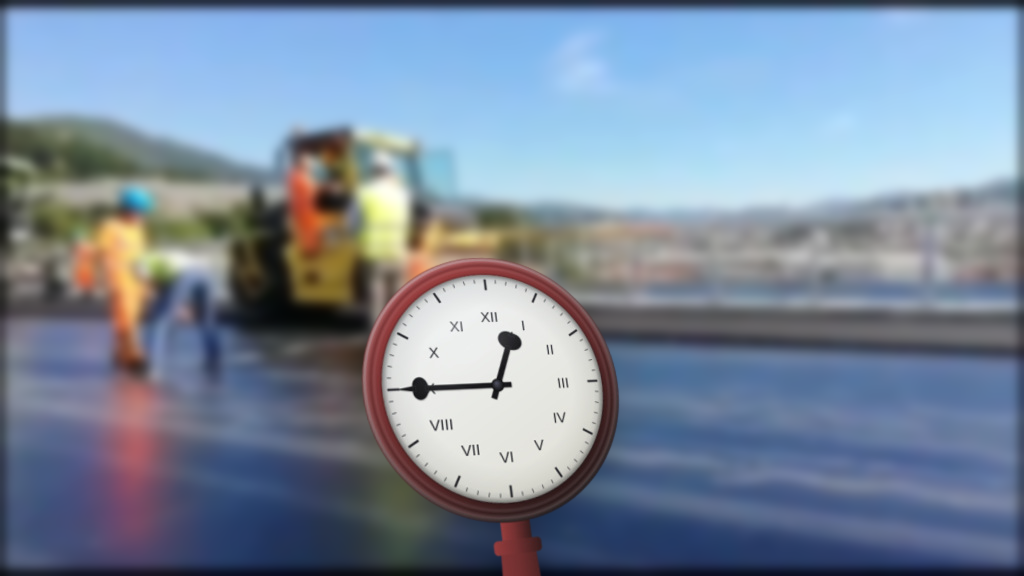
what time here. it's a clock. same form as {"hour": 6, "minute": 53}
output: {"hour": 12, "minute": 45}
